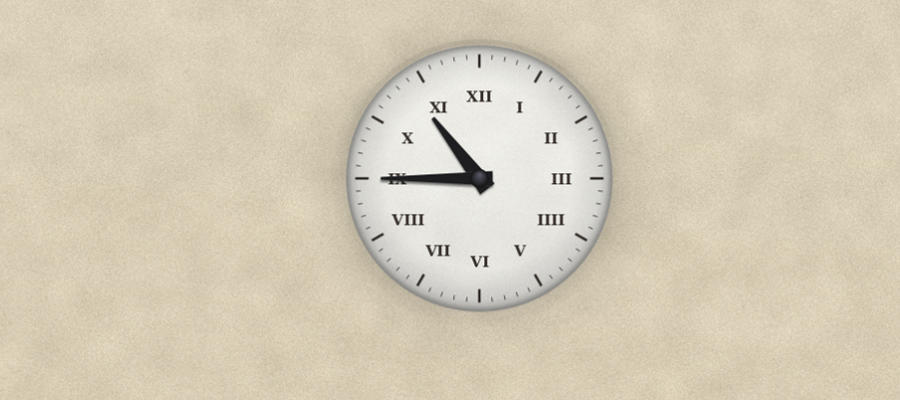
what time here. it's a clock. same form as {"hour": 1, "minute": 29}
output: {"hour": 10, "minute": 45}
